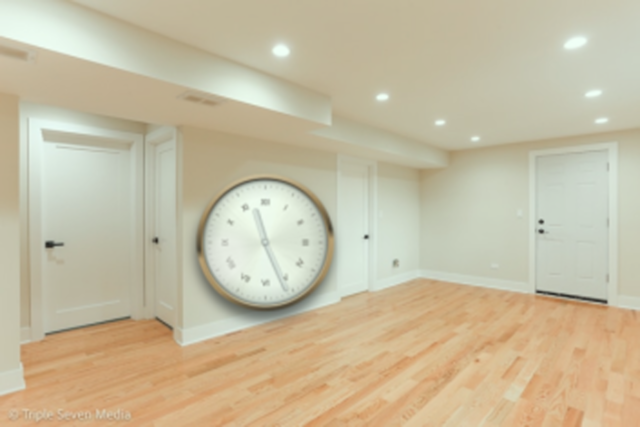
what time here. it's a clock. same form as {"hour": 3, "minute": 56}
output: {"hour": 11, "minute": 26}
